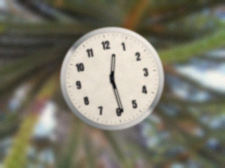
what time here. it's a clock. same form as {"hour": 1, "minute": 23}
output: {"hour": 12, "minute": 29}
